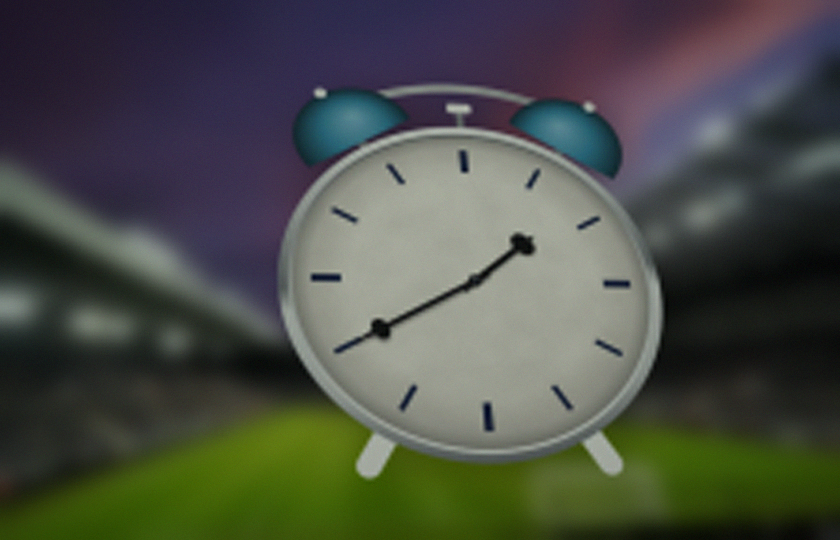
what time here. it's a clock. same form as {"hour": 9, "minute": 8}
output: {"hour": 1, "minute": 40}
